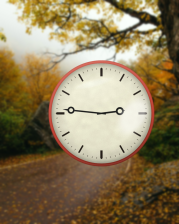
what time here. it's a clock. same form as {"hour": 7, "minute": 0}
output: {"hour": 2, "minute": 46}
